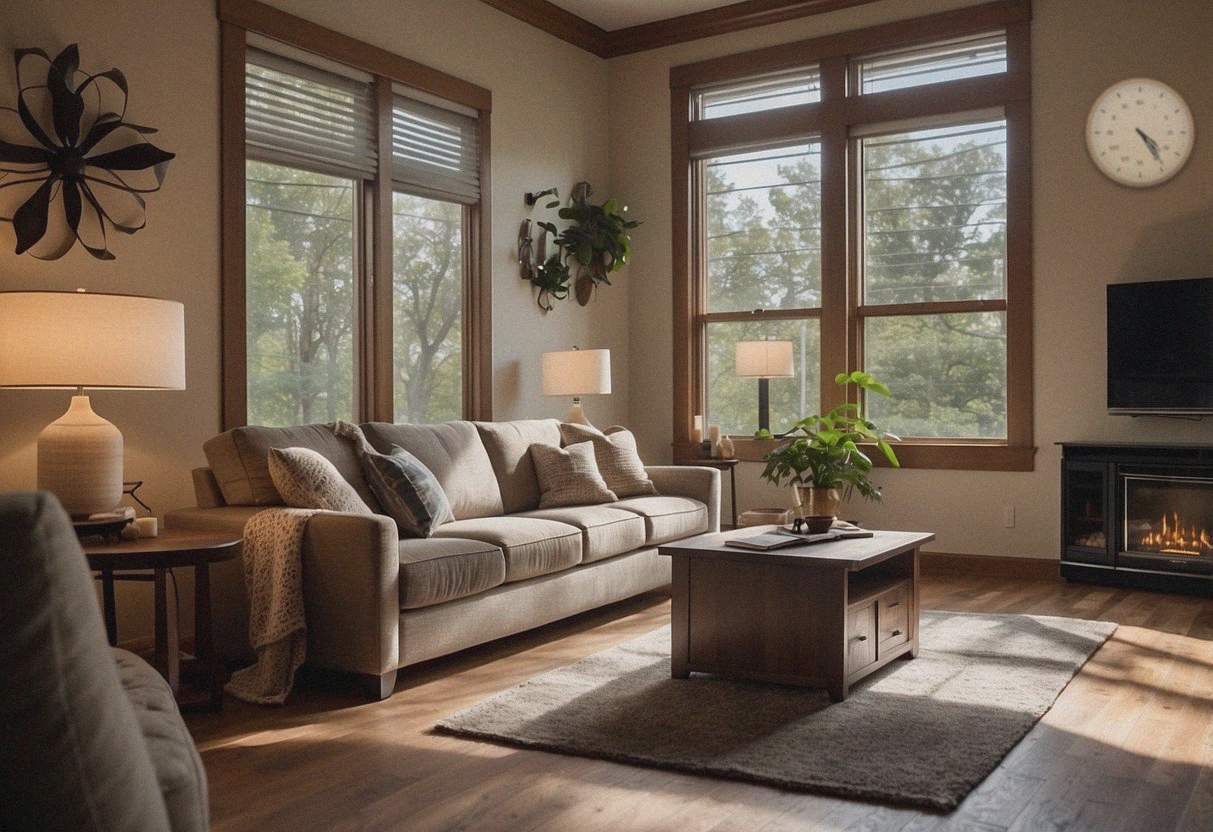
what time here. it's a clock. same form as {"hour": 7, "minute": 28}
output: {"hour": 4, "minute": 24}
